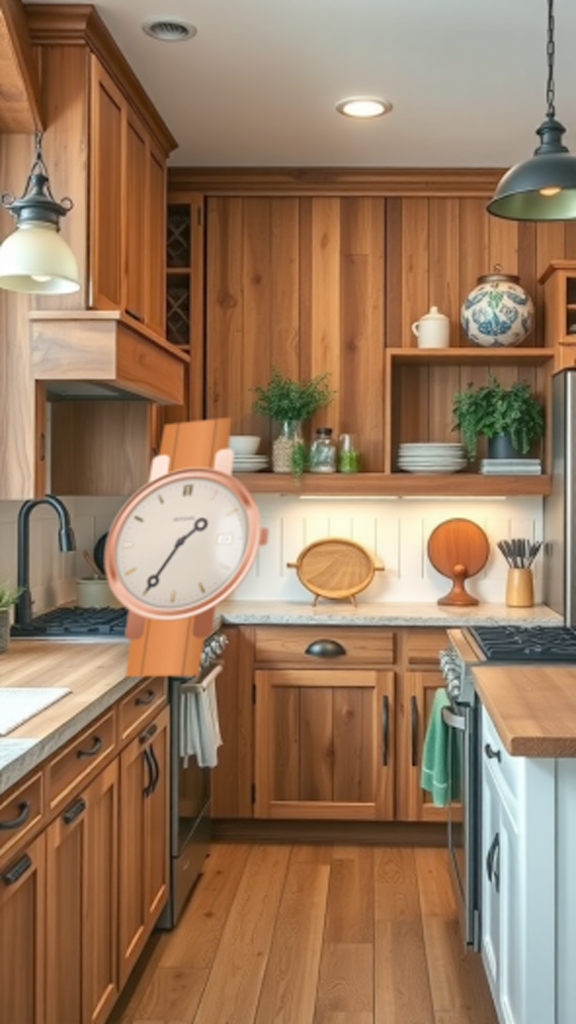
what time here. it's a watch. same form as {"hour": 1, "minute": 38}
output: {"hour": 1, "minute": 35}
